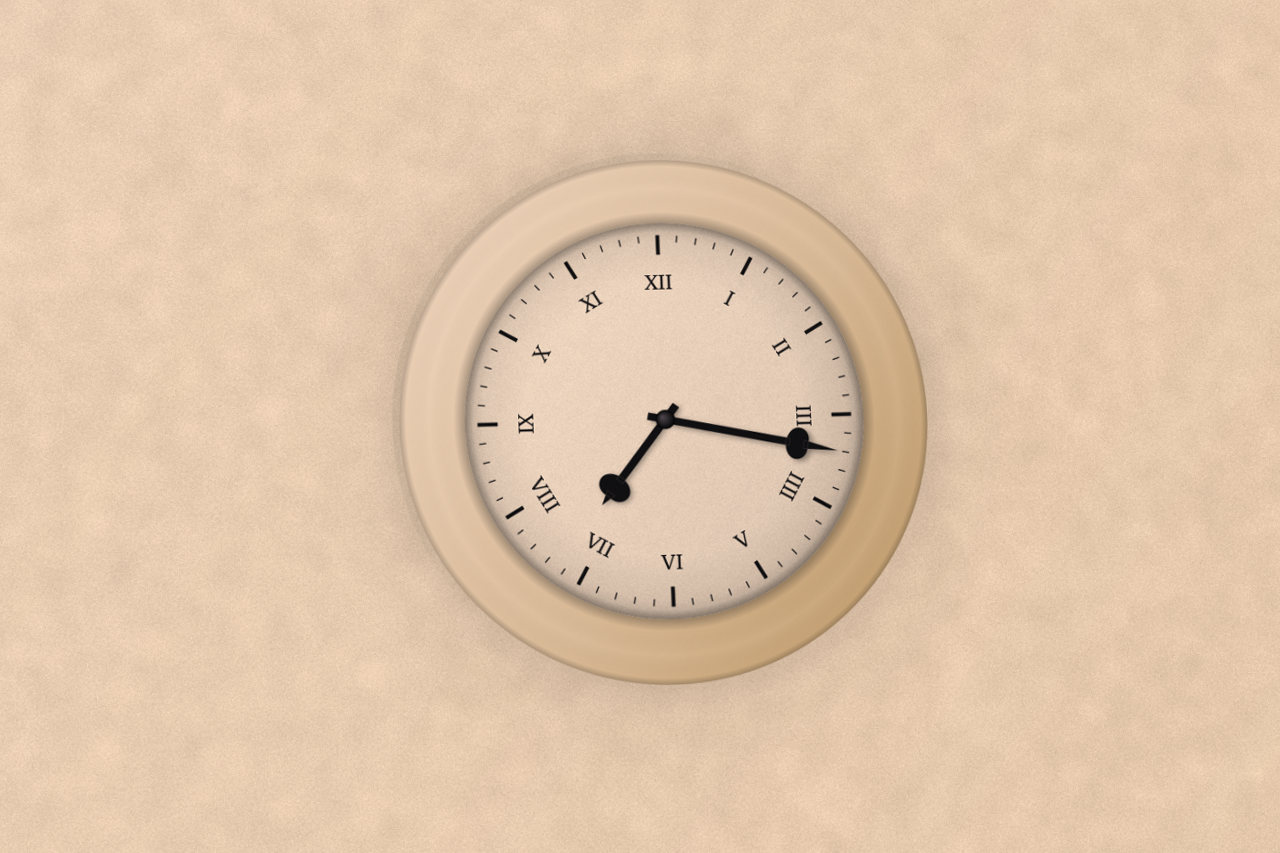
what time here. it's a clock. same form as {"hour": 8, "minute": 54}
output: {"hour": 7, "minute": 17}
